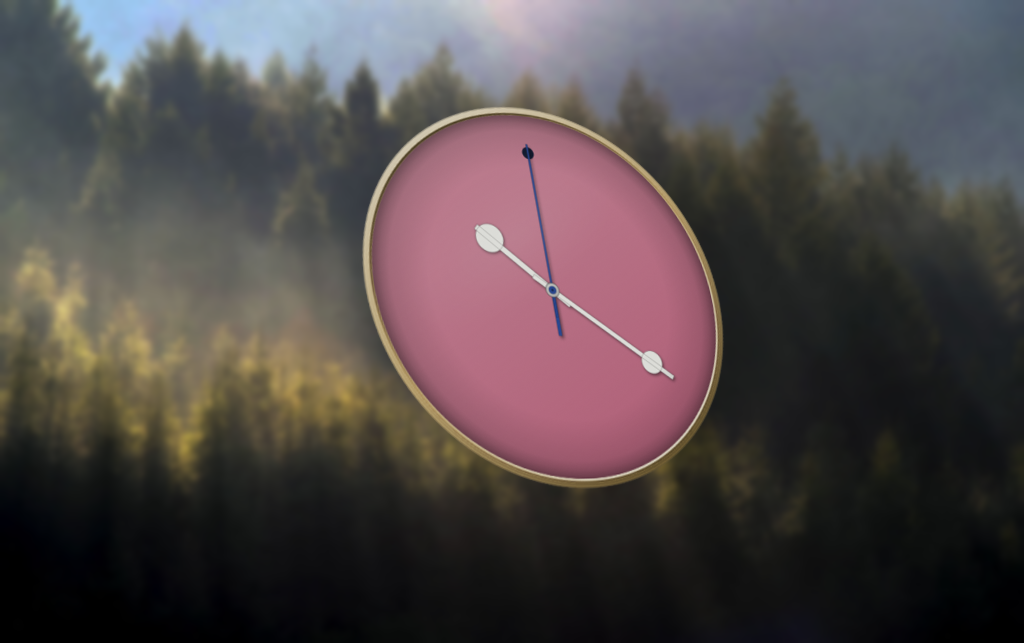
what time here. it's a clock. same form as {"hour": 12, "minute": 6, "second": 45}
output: {"hour": 10, "minute": 21, "second": 0}
